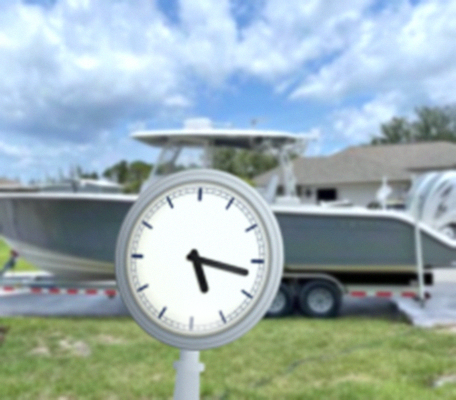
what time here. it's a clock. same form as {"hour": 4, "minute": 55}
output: {"hour": 5, "minute": 17}
